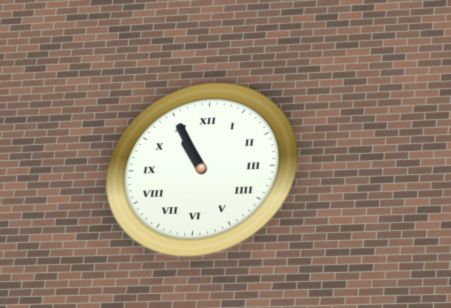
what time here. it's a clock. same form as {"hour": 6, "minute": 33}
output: {"hour": 10, "minute": 55}
